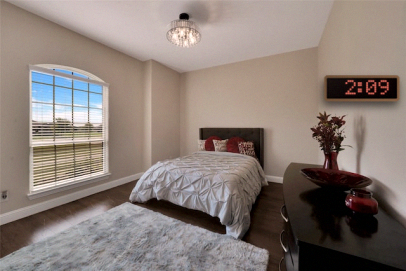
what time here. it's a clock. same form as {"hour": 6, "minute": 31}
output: {"hour": 2, "minute": 9}
